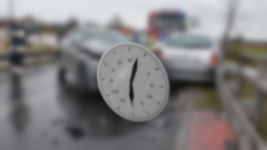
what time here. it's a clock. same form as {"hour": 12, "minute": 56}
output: {"hour": 6, "minute": 3}
